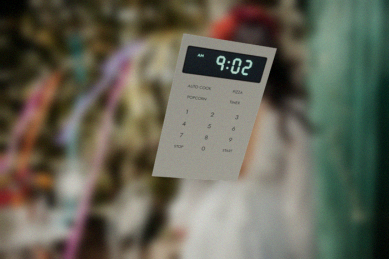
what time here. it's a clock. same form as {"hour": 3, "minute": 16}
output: {"hour": 9, "minute": 2}
